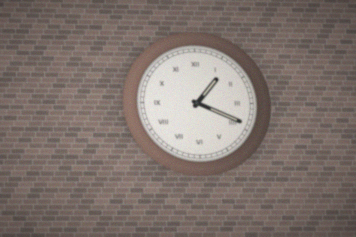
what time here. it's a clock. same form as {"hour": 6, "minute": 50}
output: {"hour": 1, "minute": 19}
